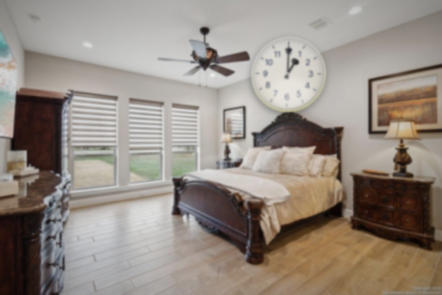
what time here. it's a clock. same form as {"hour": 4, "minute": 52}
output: {"hour": 1, "minute": 0}
